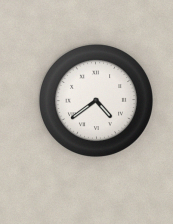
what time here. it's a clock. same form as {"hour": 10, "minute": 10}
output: {"hour": 4, "minute": 39}
